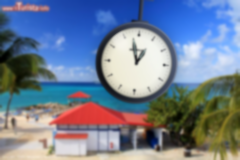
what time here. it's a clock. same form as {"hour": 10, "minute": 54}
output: {"hour": 12, "minute": 58}
